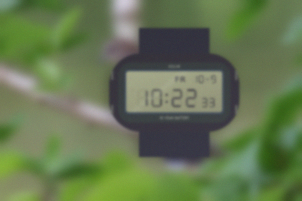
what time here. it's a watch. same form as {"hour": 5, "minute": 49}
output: {"hour": 10, "minute": 22}
